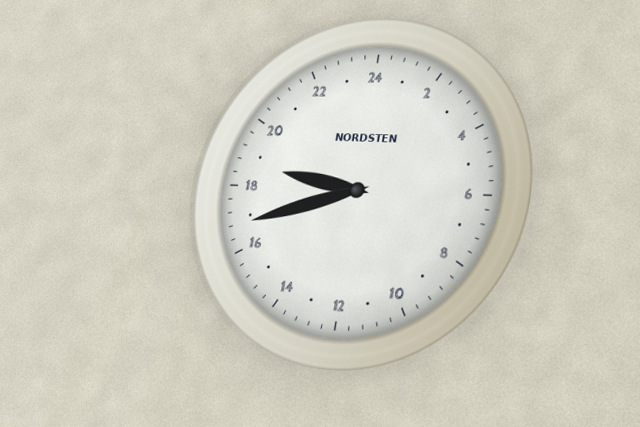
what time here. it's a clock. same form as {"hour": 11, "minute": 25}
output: {"hour": 18, "minute": 42}
